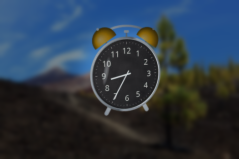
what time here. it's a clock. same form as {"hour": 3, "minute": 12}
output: {"hour": 8, "minute": 35}
